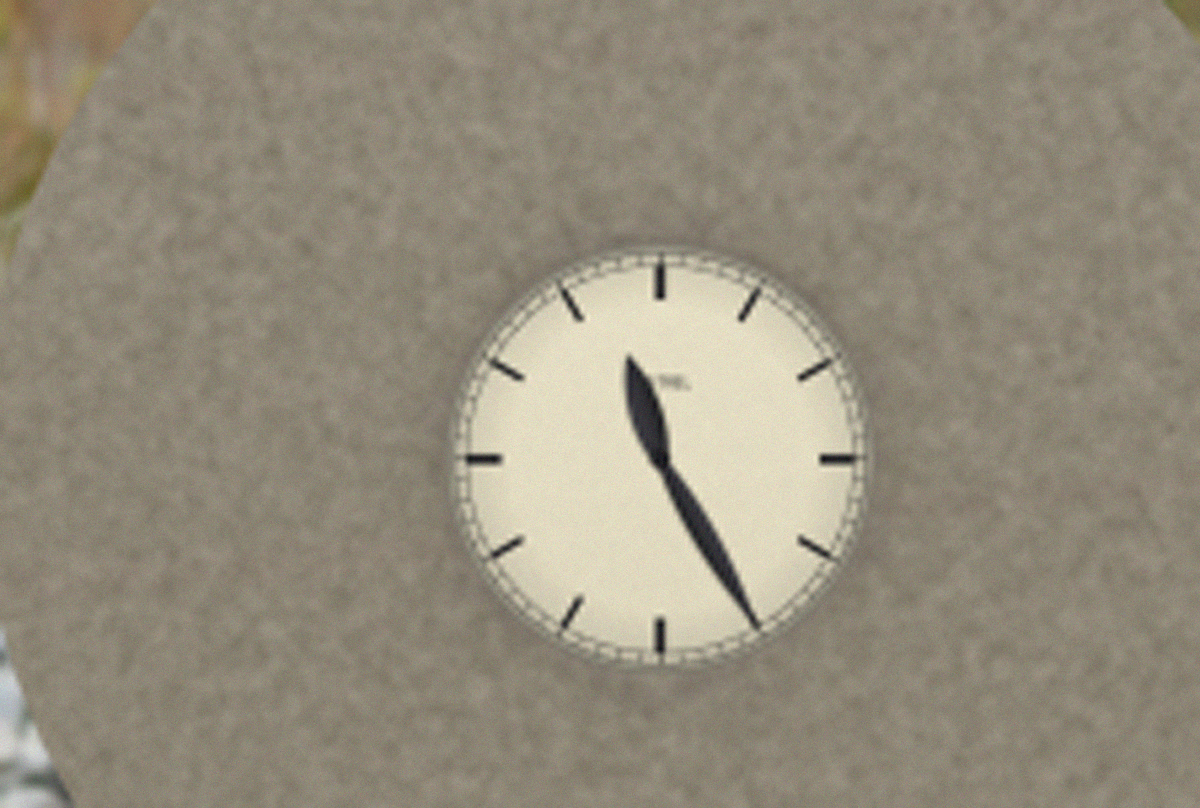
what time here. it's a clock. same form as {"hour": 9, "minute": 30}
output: {"hour": 11, "minute": 25}
